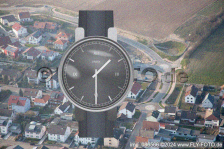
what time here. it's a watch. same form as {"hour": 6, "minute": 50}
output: {"hour": 1, "minute": 30}
